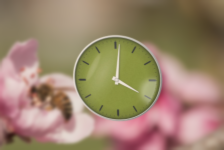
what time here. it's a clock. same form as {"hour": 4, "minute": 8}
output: {"hour": 4, "minute": 1}
